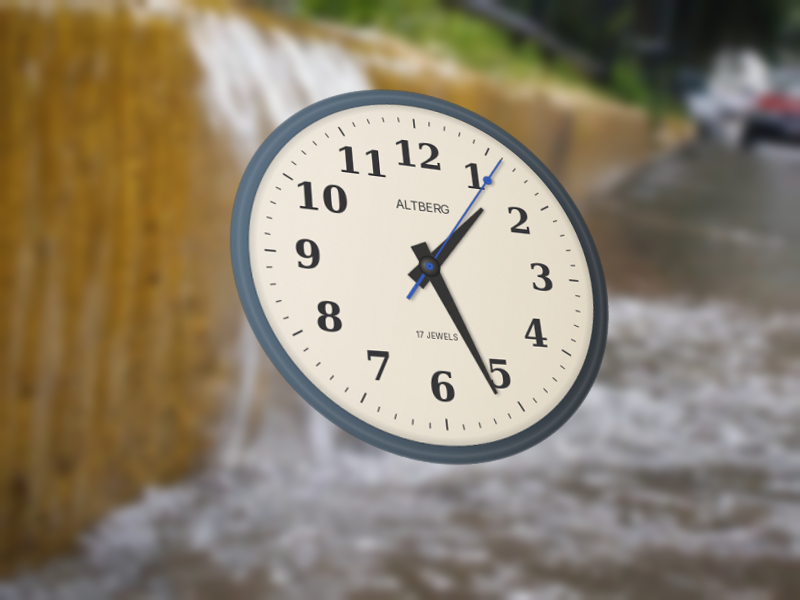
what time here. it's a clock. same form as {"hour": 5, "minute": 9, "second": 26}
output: {"hour": 1, "minute": 26, "second": 6}
